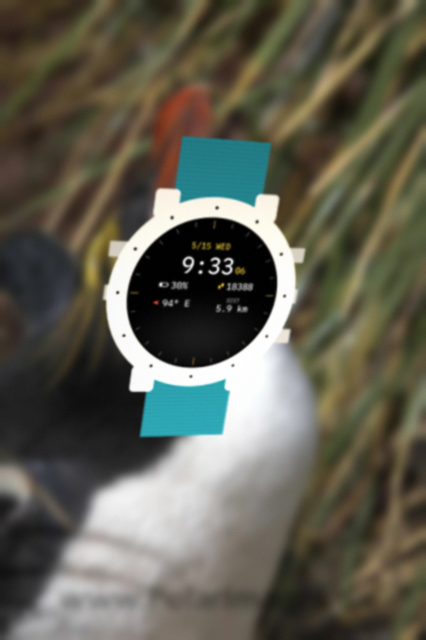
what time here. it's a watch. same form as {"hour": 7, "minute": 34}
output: {"hour": 9, "minute": 33}
